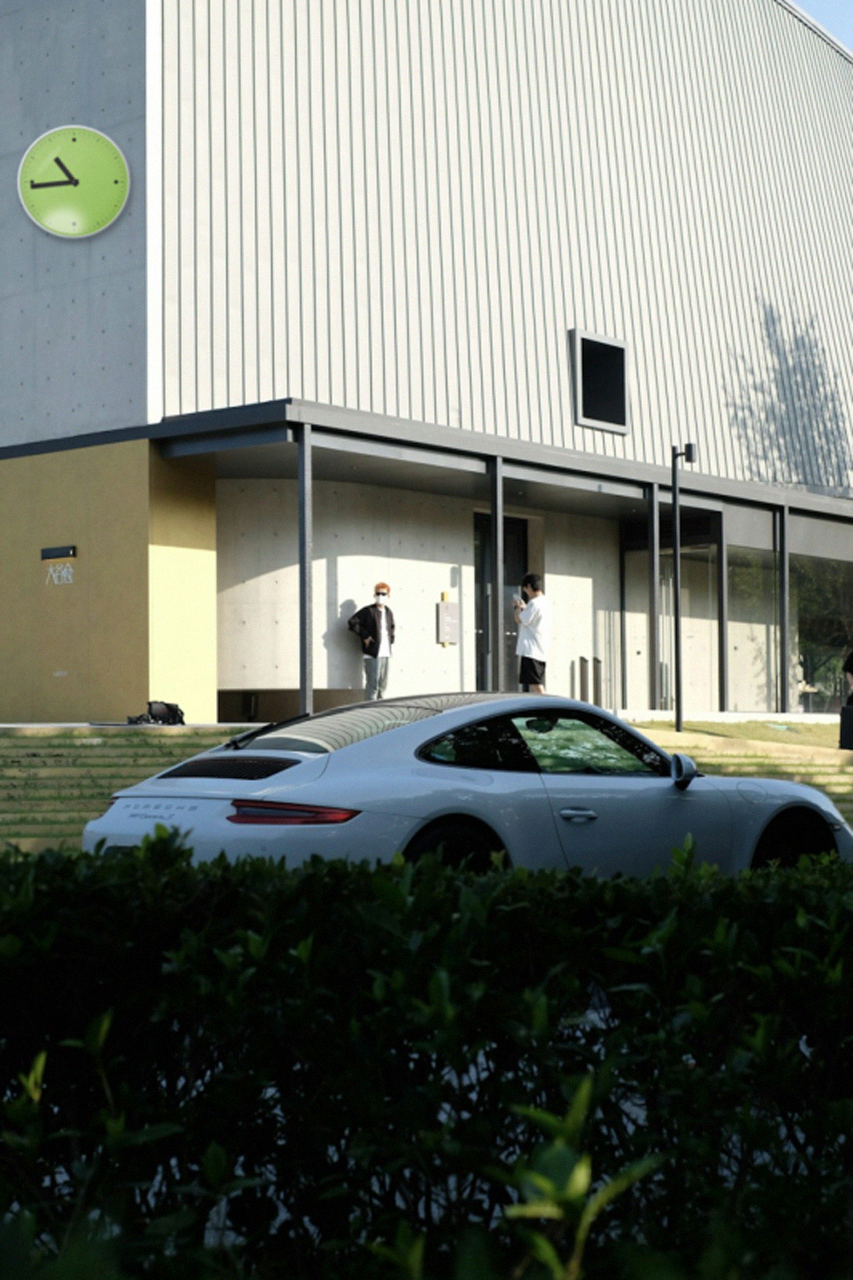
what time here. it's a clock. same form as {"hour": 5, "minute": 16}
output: {"hour": 10, "minute": 44}
